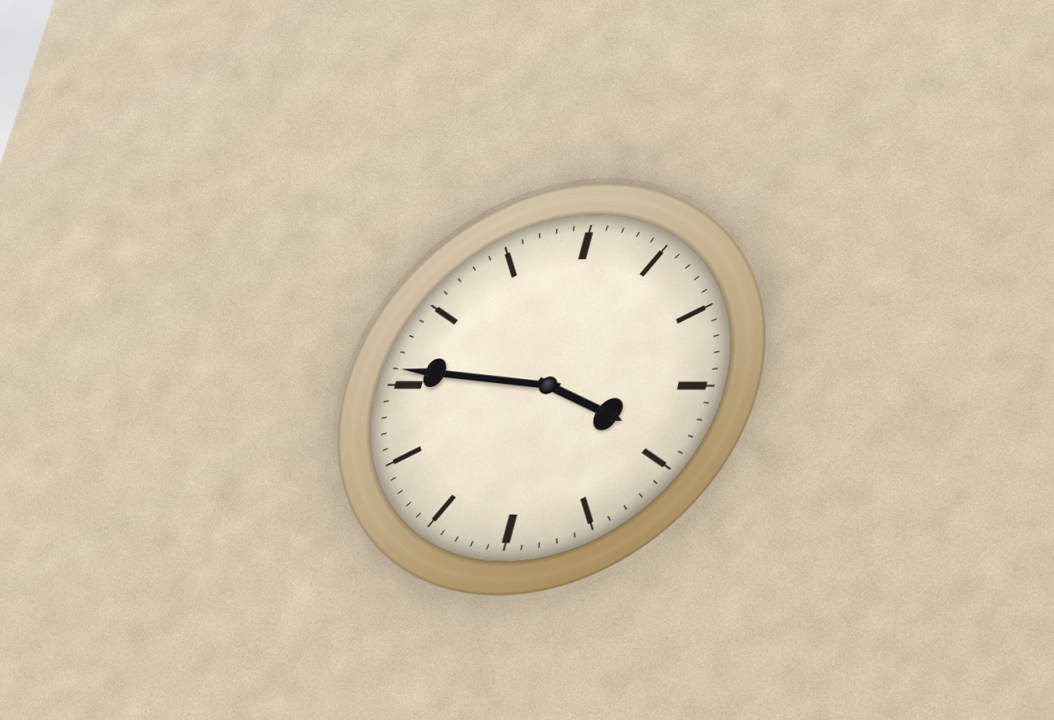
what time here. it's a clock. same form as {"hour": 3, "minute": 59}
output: {"hour": 3, "minute": 46}
